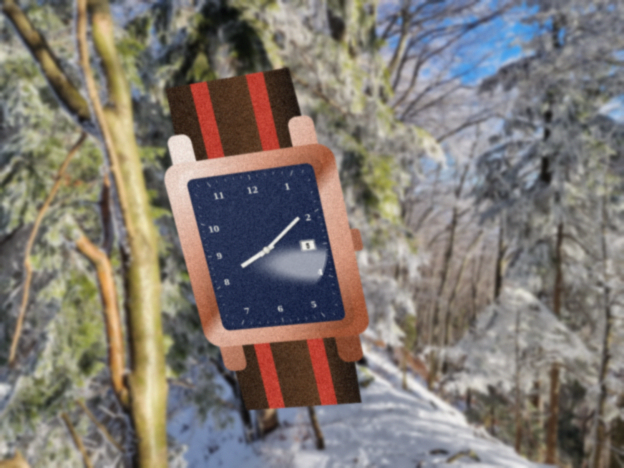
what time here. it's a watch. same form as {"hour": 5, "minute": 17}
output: {"hour": 8, "minute": 9}
